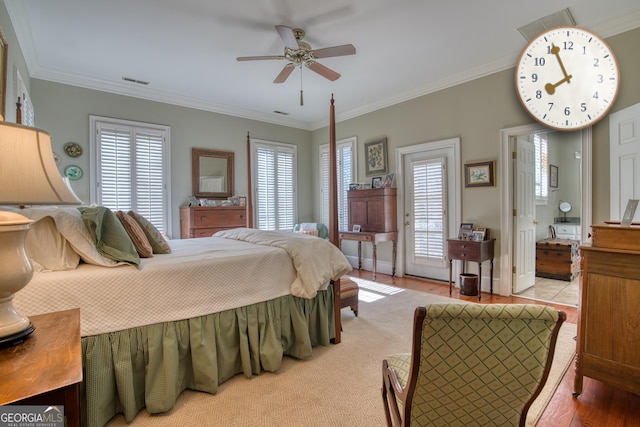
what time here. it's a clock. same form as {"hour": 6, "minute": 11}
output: {"hour": 7, "minute": 56}
